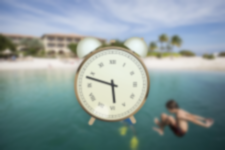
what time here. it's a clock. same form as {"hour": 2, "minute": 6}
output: {"hour": 5, "minute": 48}
